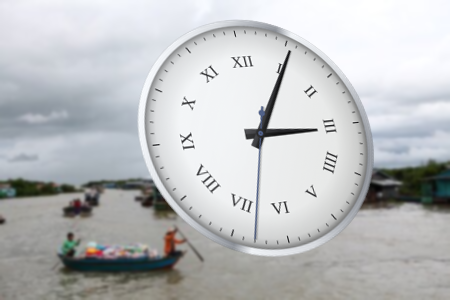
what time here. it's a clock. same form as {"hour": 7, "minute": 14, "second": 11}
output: {"hour": 3, "minute": 5, "second": 33}
